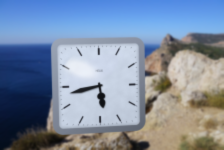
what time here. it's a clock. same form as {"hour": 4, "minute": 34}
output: {"hour": 5, "minute": 43}
